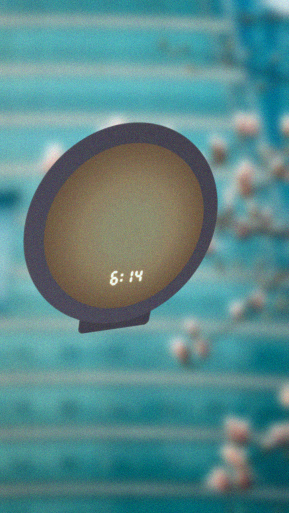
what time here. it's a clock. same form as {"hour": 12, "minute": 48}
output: {"hour": 6, "minute": 14}
